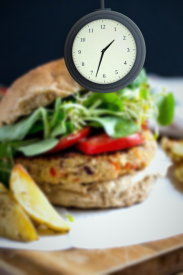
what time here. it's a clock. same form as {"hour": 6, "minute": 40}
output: {"hour": 1, "minute": 33}
